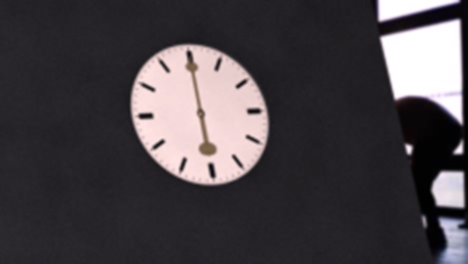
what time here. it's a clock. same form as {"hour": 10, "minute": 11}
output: {"hour": 6, "minute": 0}
